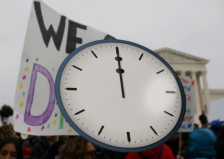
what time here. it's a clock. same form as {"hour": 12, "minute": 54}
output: {"hour": 12, "minute": 0}
